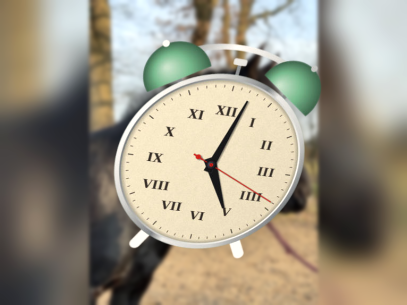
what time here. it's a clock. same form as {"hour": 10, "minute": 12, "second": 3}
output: {"hour": 5, "minute": 2, "second": 19}
